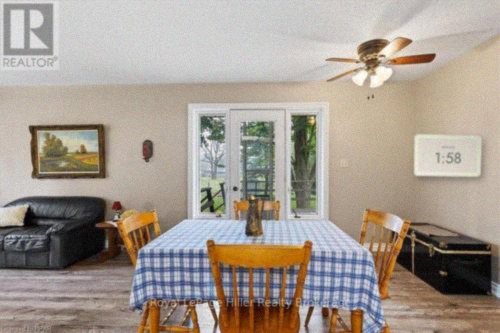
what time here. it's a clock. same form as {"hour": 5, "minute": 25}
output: {"hour": 1, "minute": 58}
